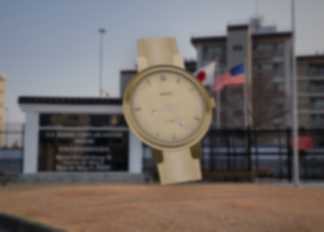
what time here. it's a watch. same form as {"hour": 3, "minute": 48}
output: {"hour": 8, "minute": 25}
